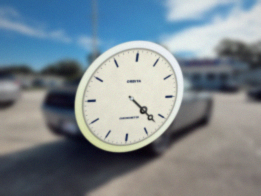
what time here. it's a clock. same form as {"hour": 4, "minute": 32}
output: {"hour": 4, "minute": 22}
